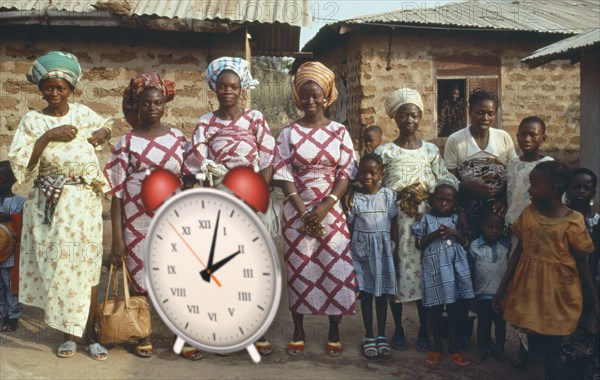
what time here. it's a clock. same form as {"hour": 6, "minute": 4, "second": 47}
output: {"hour": 2, "minute": 2, "second": 53}
